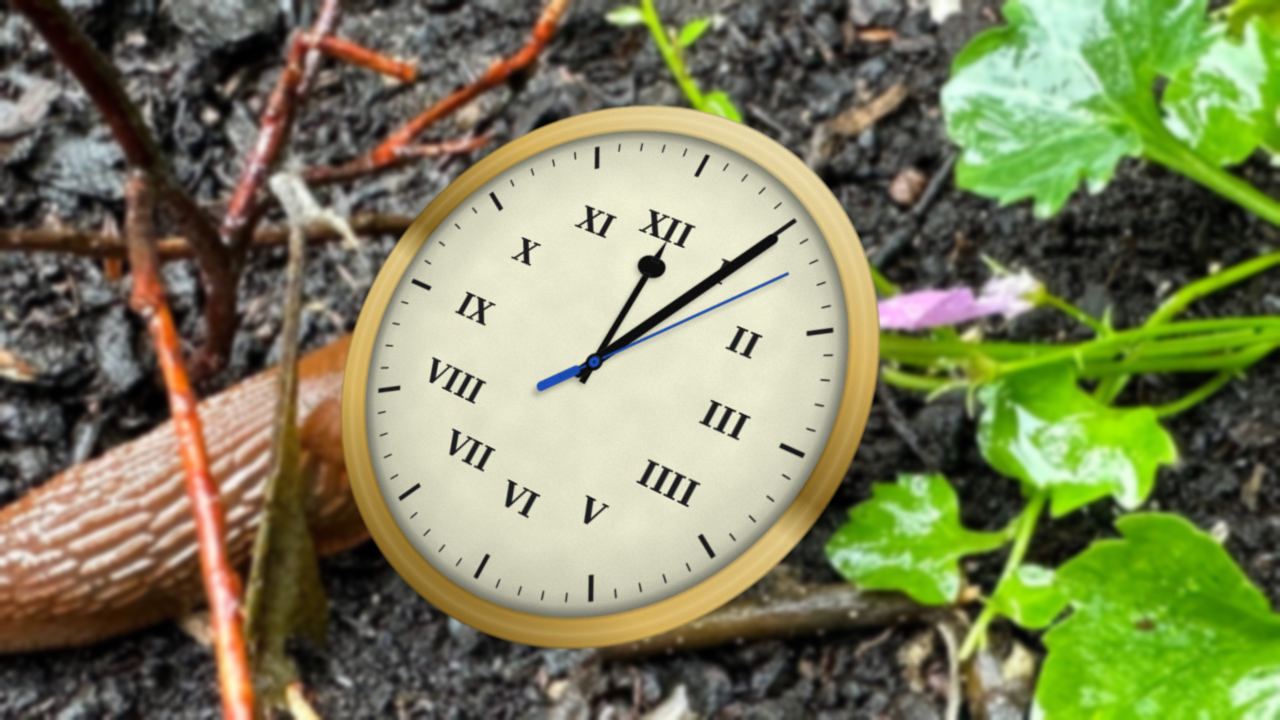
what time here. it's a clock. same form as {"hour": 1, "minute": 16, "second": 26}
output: {"hour": 12, "minute": 5, "second": 7}
